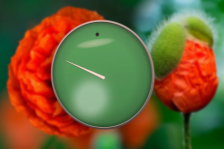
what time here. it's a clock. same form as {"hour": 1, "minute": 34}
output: {"hour": 9, "minute": 49}
